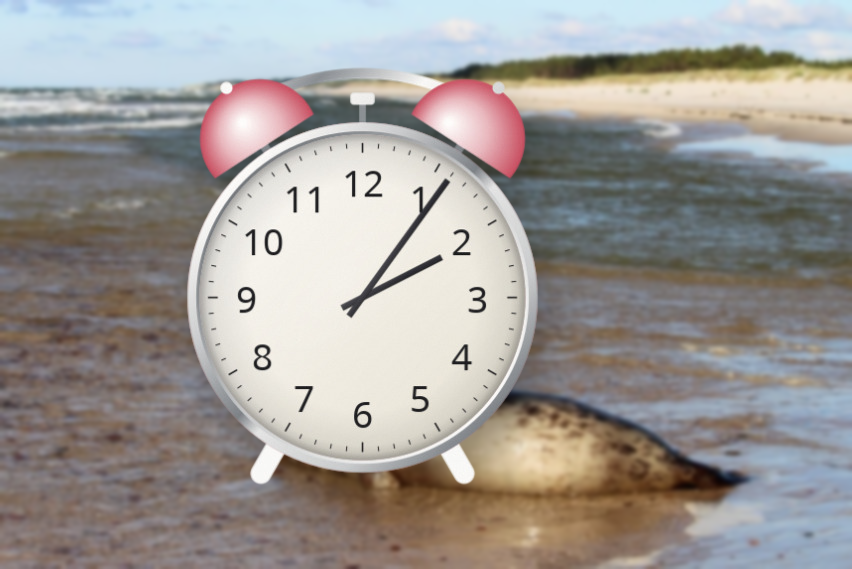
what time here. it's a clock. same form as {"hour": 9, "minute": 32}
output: {"hour": 2, "minute": 6}
